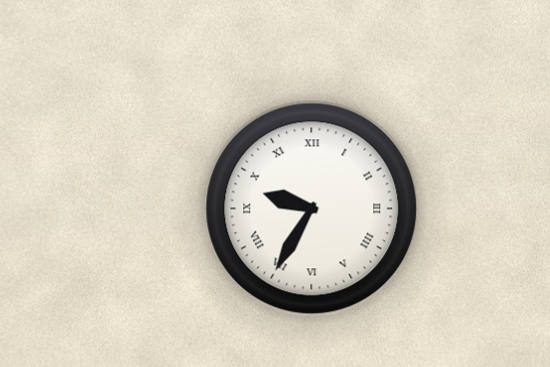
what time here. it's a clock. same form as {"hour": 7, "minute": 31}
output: {"hour": 9, "minute": 35}
